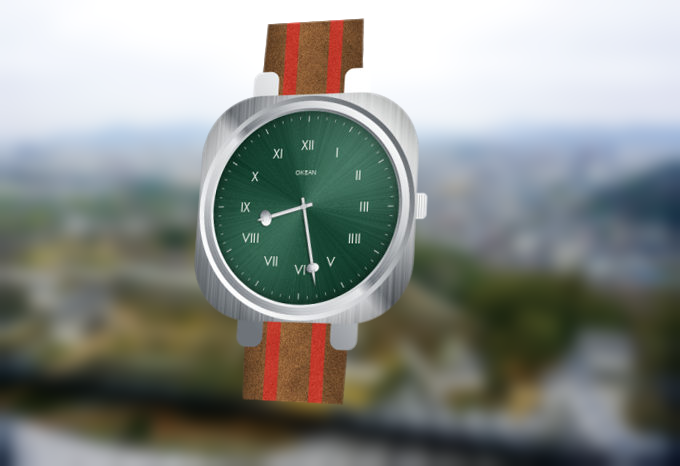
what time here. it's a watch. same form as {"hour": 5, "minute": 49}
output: {"hour": 8, "minute": 28}
